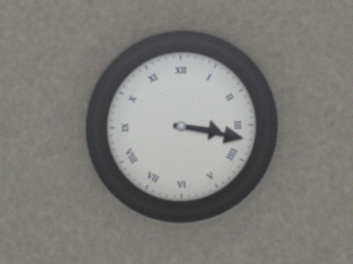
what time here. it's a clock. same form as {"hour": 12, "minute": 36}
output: {"hour": 3, "minute": 17}
